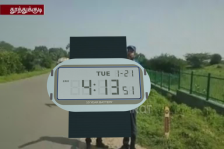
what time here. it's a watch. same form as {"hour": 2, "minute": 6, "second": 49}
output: {"hour": 4, "minute": 13, "second": 51}
